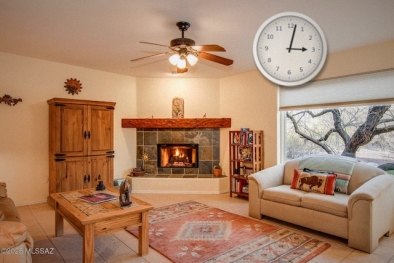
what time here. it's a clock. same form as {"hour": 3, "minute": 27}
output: {"hour": 3, "minute": 2}
